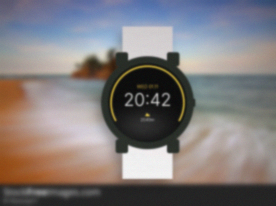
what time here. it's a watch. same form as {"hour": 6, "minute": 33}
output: {"hour": 20, "minute": 42}
